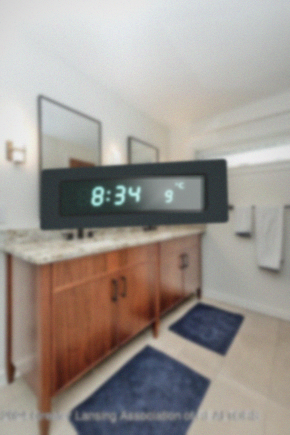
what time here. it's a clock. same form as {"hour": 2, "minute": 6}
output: {"hour": 8, "minute": 34}
